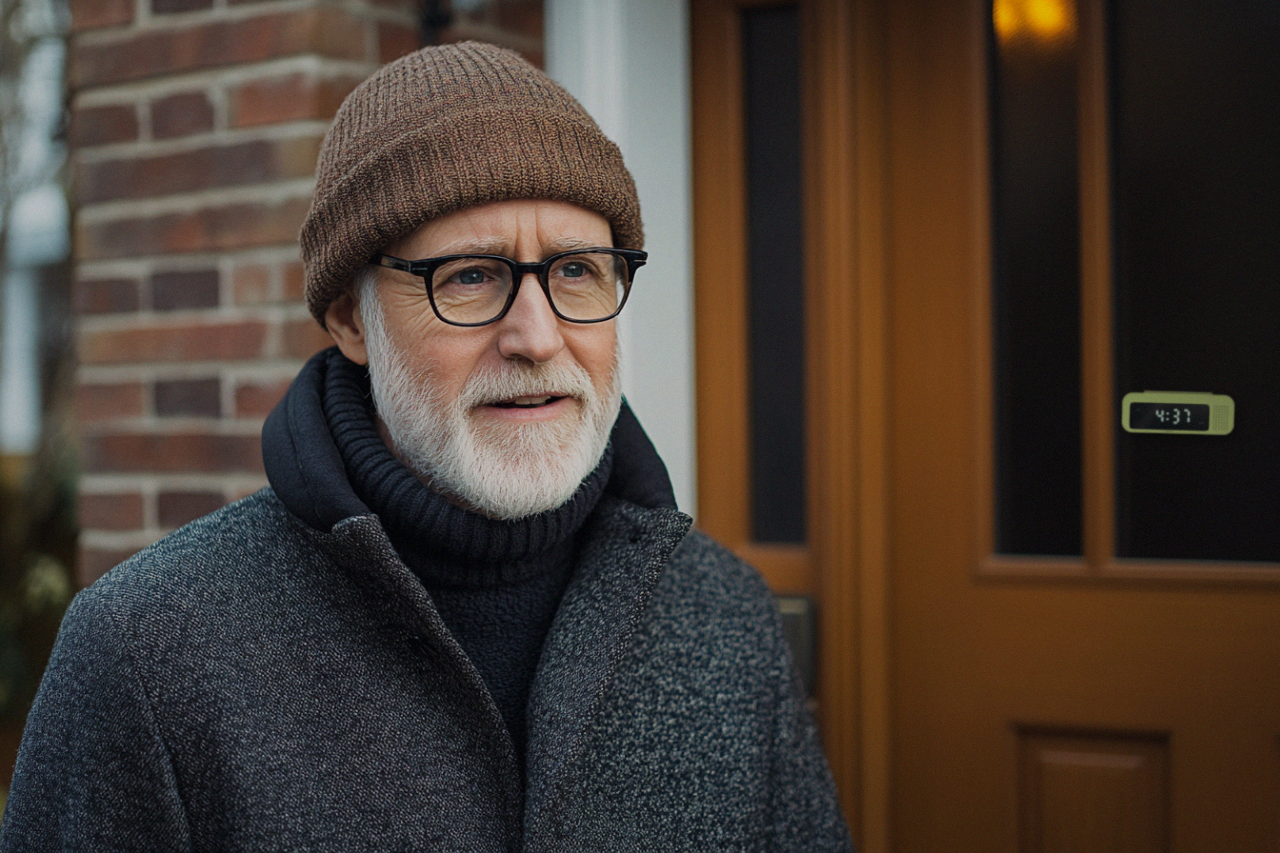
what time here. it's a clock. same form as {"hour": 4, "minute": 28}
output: {"hour": 4, "minute": 37}
